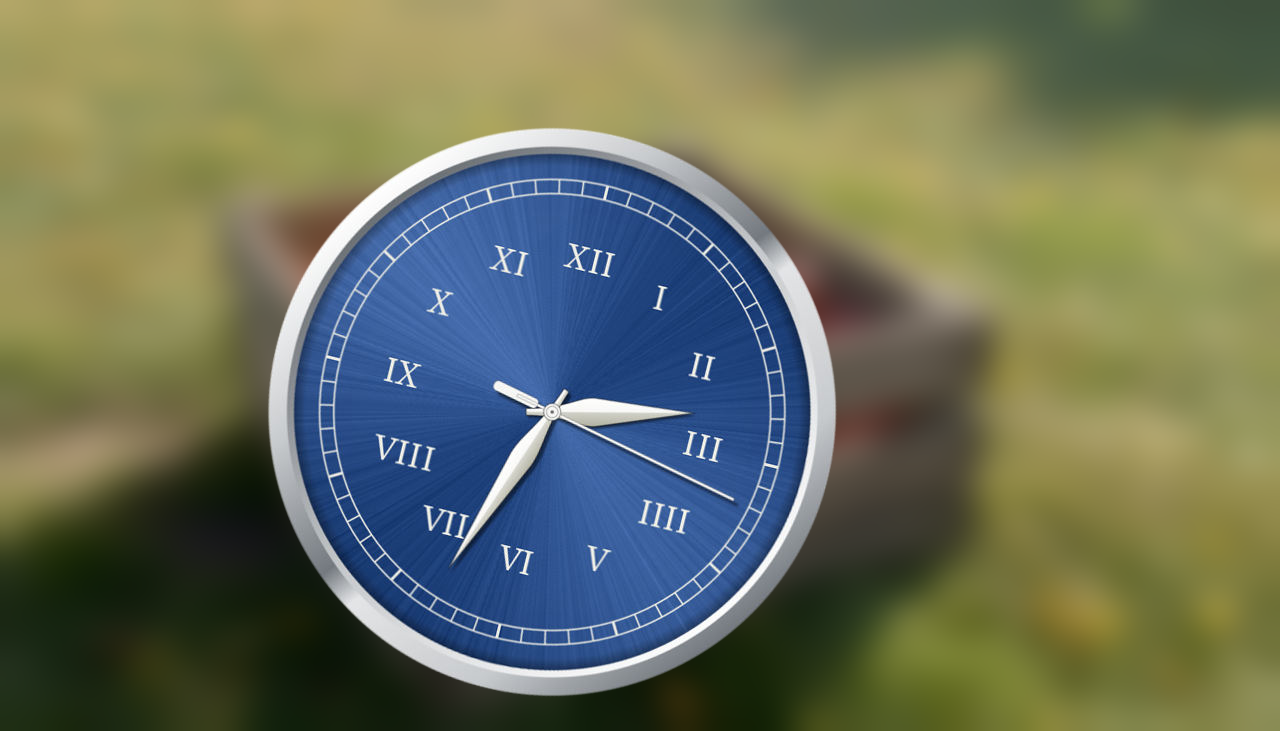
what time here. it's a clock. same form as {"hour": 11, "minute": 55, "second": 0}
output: {"hour": 2, "minute": 33, "second": 17}
